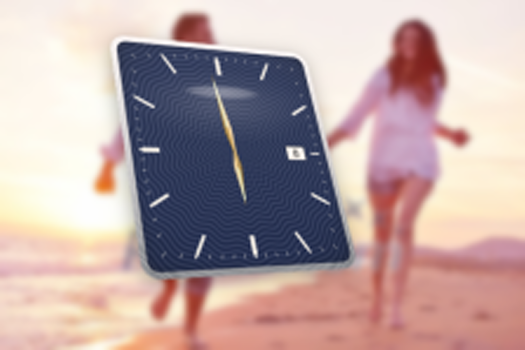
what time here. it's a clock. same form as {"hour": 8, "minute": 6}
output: {"hour": 5, "minute": 59}
